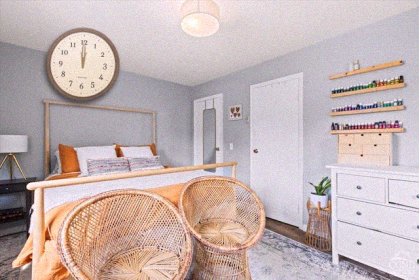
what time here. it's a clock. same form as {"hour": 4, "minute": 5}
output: {"hour": 12, "minute": 0}
